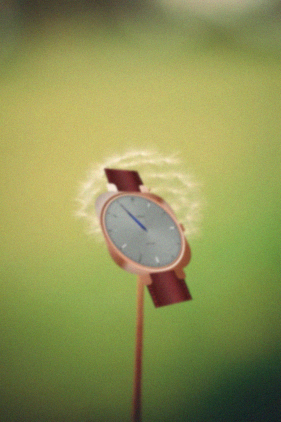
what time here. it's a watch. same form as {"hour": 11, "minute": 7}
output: {"hour": 10, "minute": 55}
